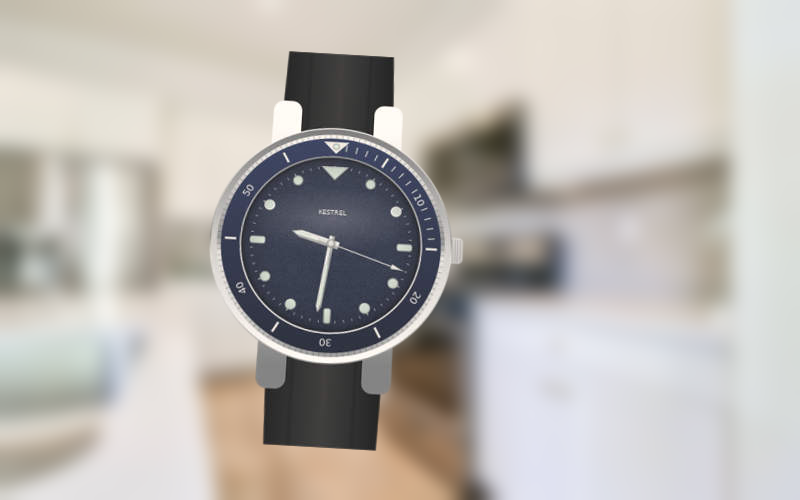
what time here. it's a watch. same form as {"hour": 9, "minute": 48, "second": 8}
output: {"hour": 9, "minute": 31, "second": 18}
